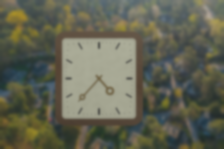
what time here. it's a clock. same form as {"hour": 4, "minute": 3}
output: {"hour": 4, "minute": 37}
